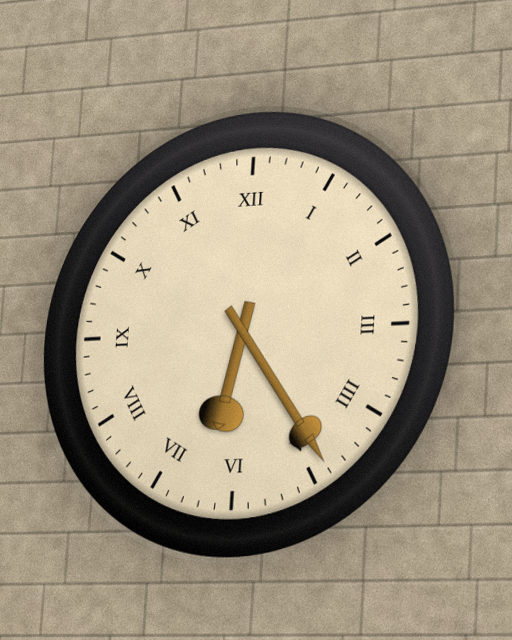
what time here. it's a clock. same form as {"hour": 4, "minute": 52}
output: {"hour": 6, "minute": 24}
